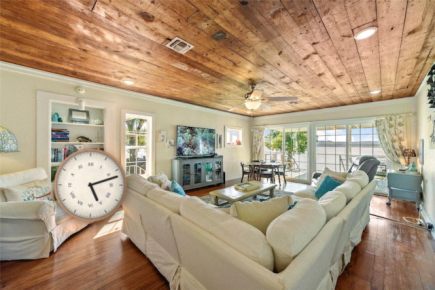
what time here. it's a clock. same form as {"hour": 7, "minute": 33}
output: {"hour": 5, "minute": 12}
